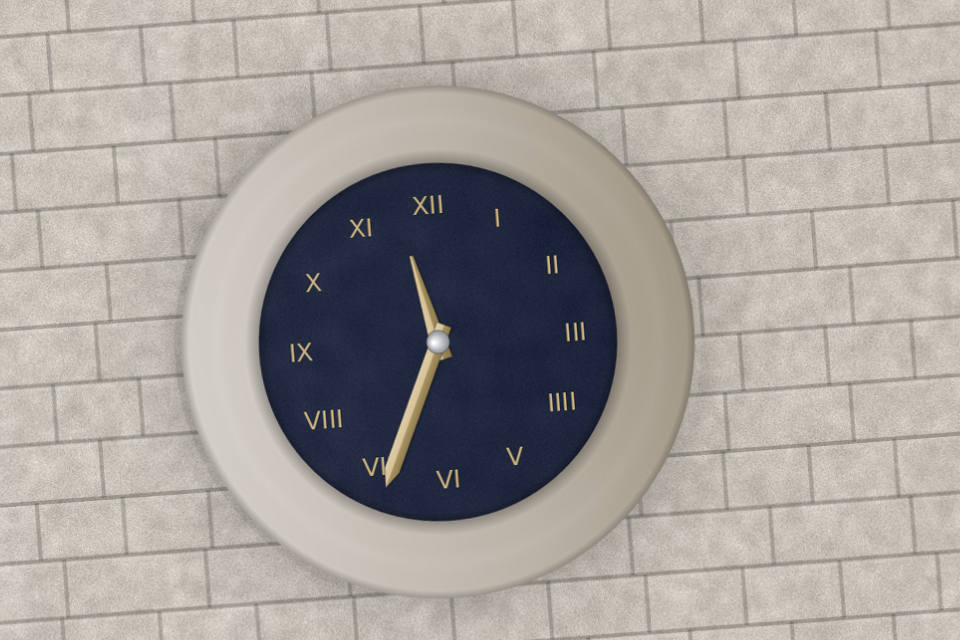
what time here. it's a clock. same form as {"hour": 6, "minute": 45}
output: {"hour": 11, "minute": 34}
